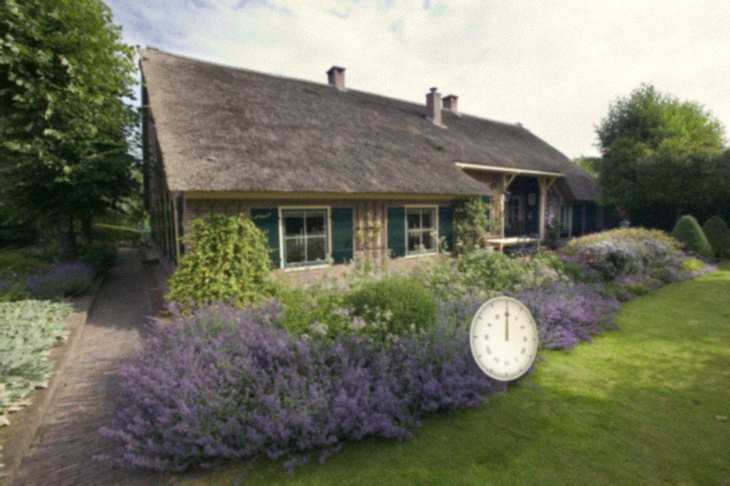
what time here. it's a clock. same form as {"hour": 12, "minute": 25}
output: {"hour": 12, "minute": 0}
